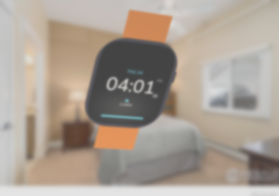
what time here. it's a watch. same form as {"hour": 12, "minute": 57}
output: {"hour": 4, "minute": 1}
